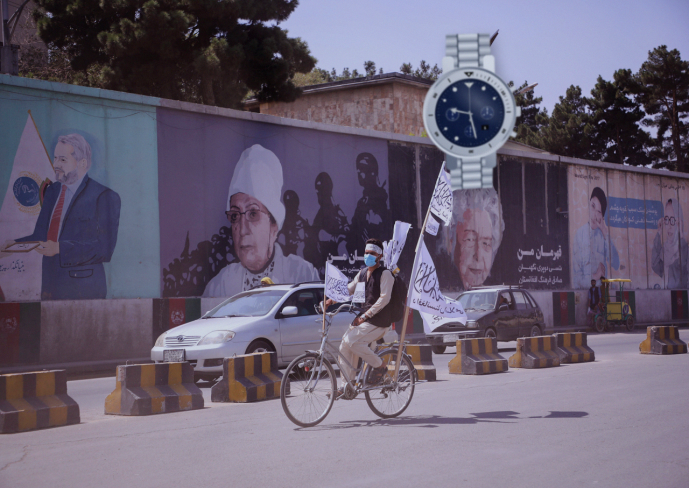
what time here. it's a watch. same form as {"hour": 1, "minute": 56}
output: {"hour": 9, "minute": 28}
